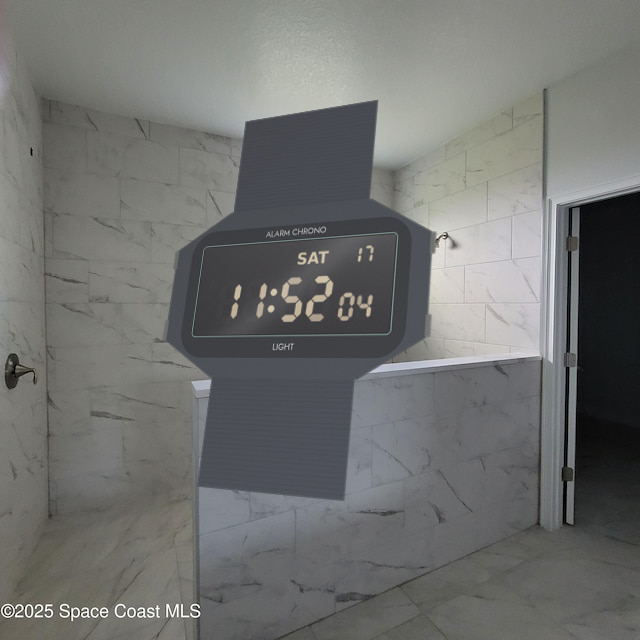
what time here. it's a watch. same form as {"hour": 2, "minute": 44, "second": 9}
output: {"hour": 11, "minute": 52, "second": 4}
